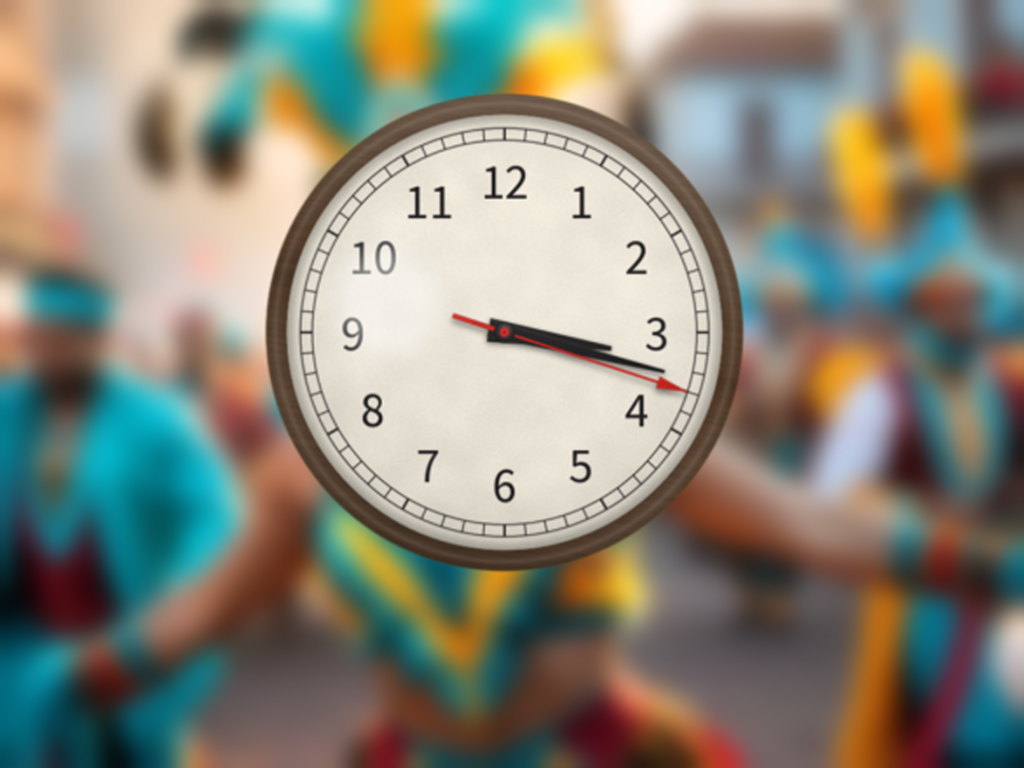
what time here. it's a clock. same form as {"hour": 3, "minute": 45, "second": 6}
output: {"hour": 3, "minute": 17, "second": 18}
